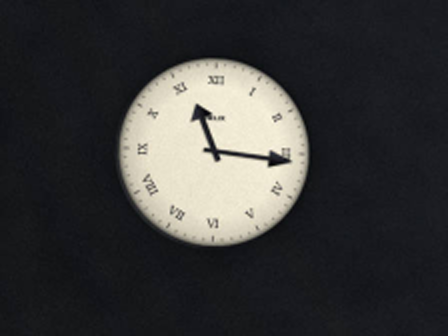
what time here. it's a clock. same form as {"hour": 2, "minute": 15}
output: {"hour": 11, "minute": 16}
